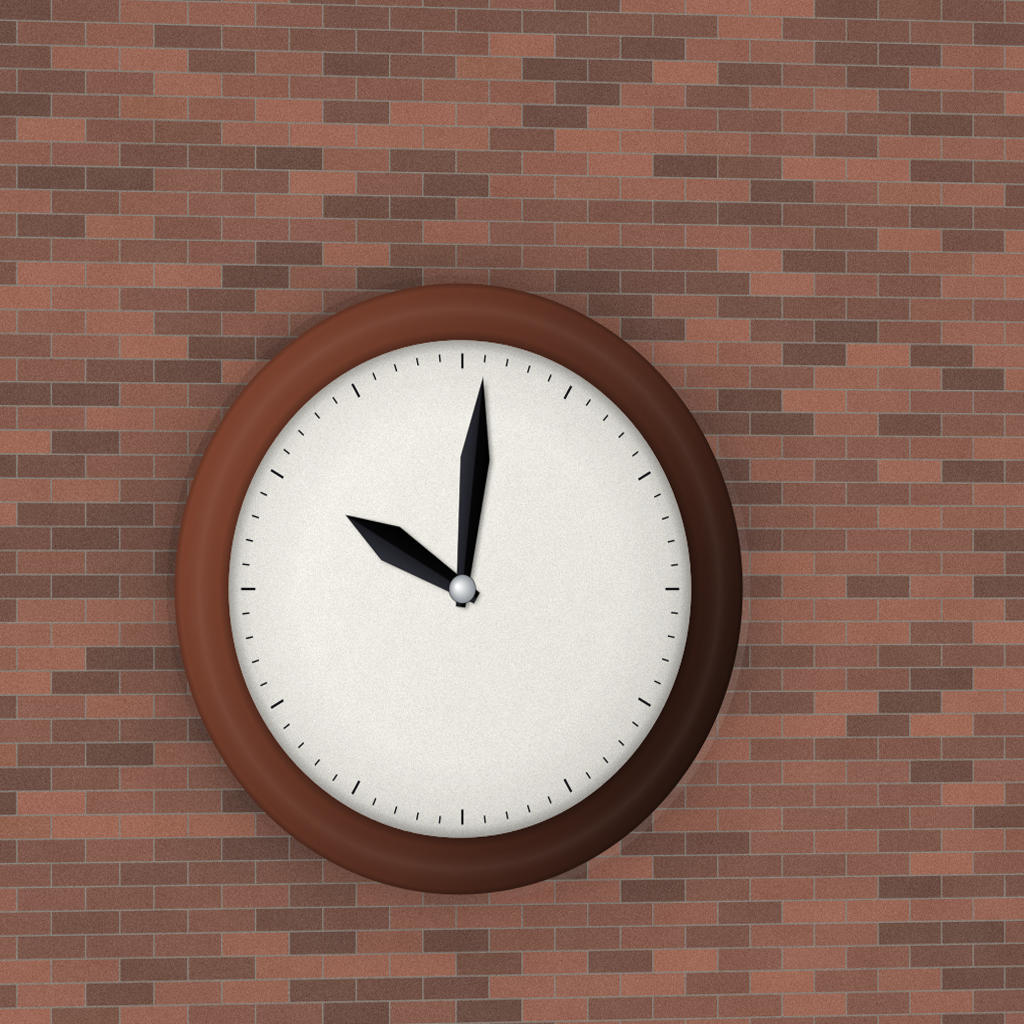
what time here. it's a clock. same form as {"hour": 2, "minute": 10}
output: {"hour": 10, "minute": 1}
